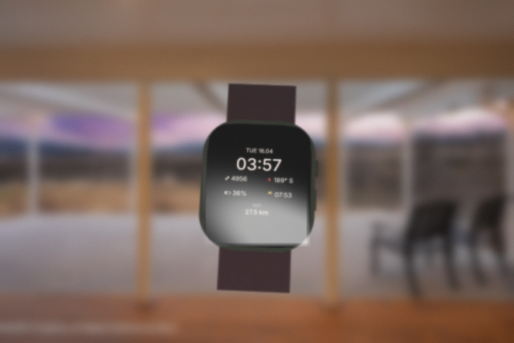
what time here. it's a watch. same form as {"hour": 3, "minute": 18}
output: {"hour": 3, "minute": 57}
